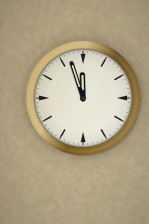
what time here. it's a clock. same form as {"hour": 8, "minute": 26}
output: {"hour": 11, "minute": 57}
